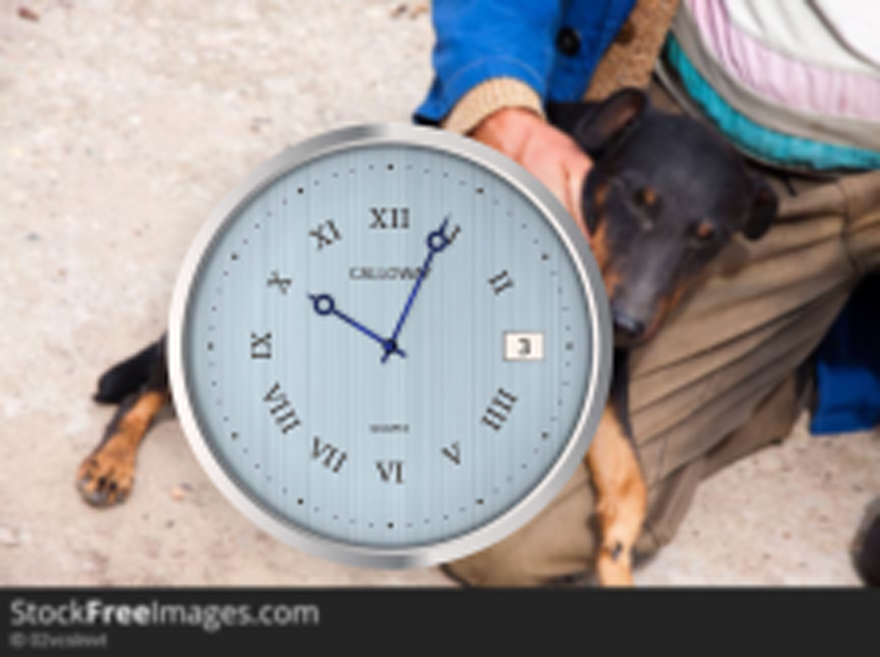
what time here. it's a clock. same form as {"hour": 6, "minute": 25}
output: {"hour": 10, "minute": 4}
